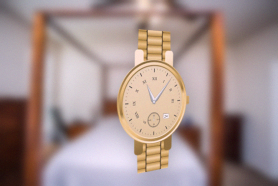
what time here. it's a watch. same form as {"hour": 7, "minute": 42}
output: {"hour": 11, "minute": 7}
